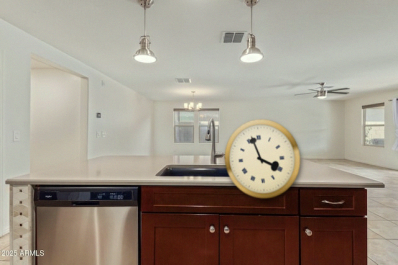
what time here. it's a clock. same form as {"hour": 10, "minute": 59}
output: {"hour": 3, "minute": 57}
